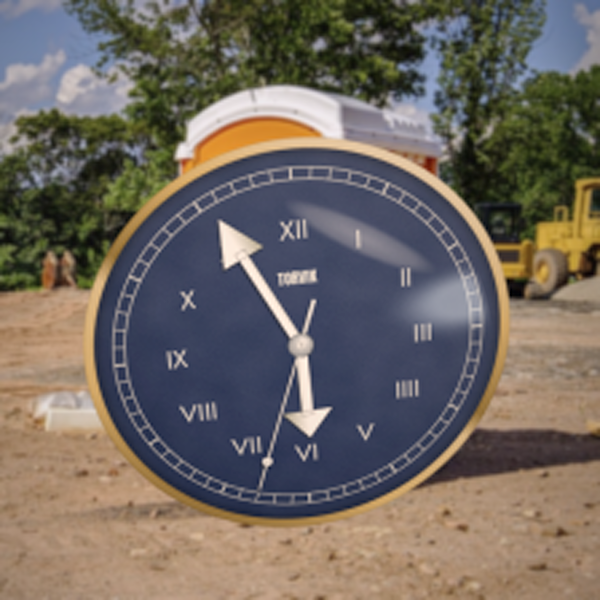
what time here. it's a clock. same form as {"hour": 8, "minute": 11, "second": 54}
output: {"hour": 5, "minute": 55, "second": 33}
